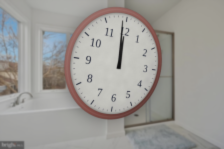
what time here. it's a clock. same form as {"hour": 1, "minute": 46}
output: {"hour": 11, "minute": 59}
